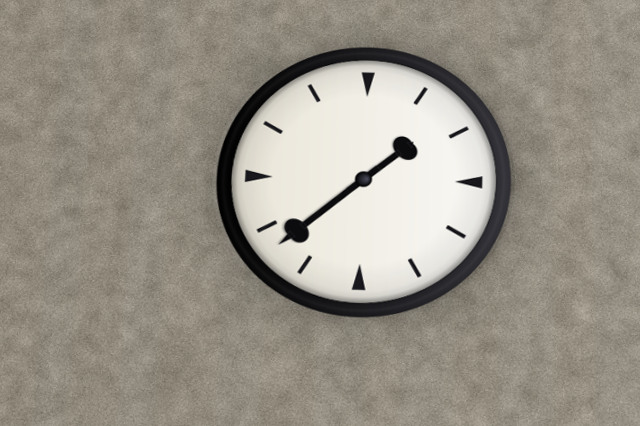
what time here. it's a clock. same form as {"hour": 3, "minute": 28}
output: {"hour": 1, "minute": 38}
